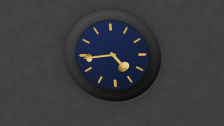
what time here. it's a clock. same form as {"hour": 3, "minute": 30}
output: {"hour": 4, "minute": 44}
